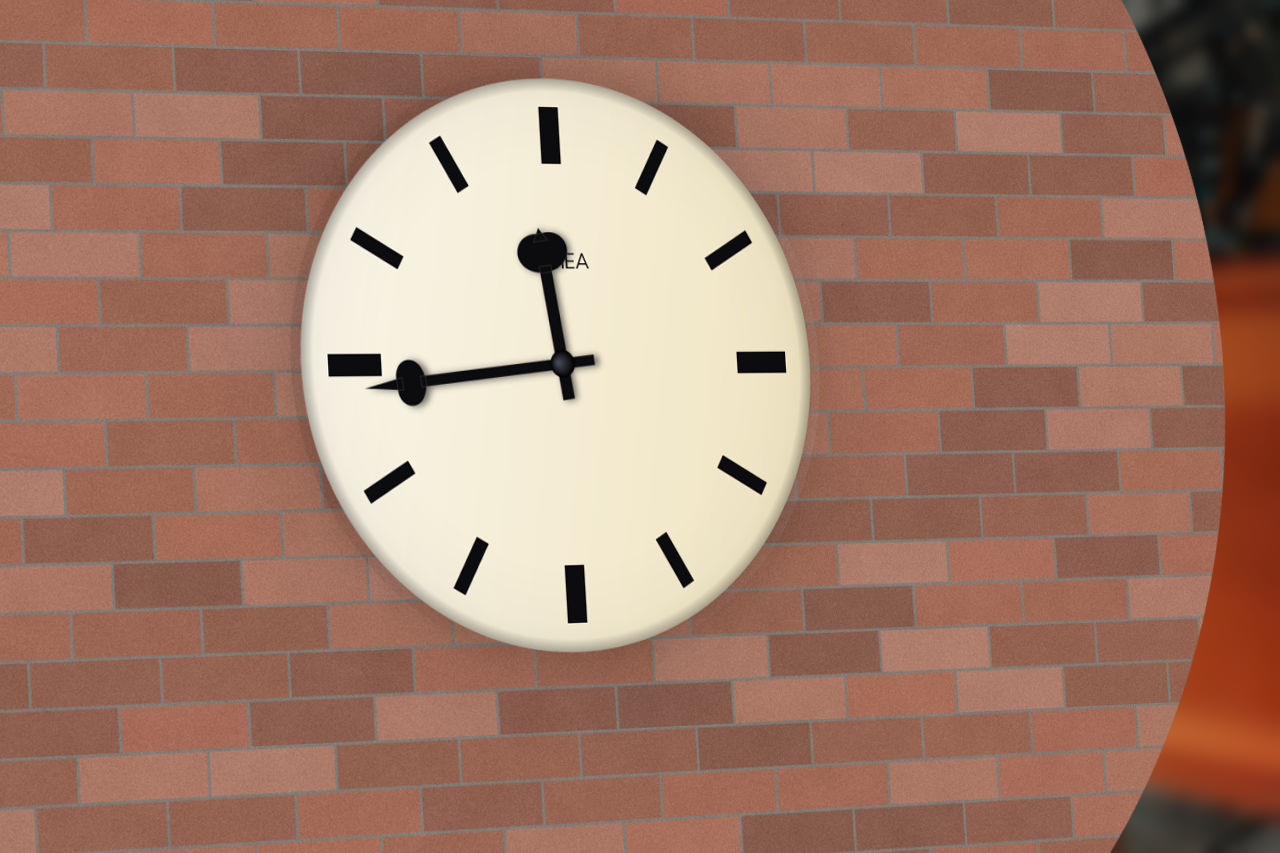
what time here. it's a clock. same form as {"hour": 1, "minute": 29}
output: {"hour": 11, "minute": 44}
